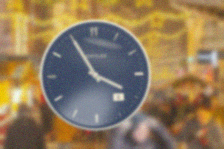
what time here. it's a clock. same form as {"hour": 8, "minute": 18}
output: {"hour": 3, "minute": 55}
